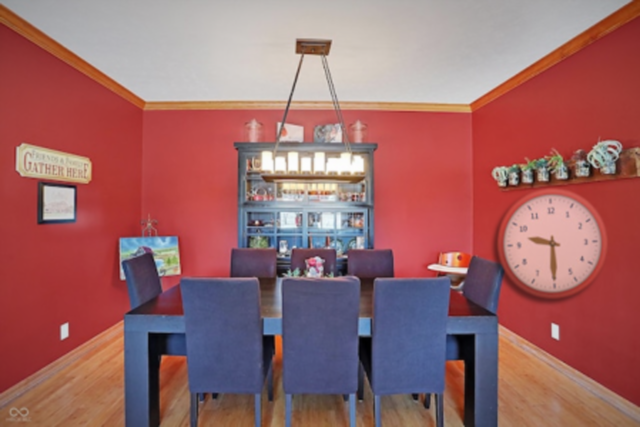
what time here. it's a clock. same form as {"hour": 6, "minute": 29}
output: {"hour": 9, "minute": 30}
